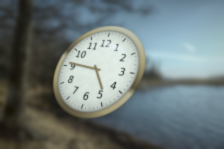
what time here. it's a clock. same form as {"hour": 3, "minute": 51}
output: {"hour": 4, "minute": 46}
